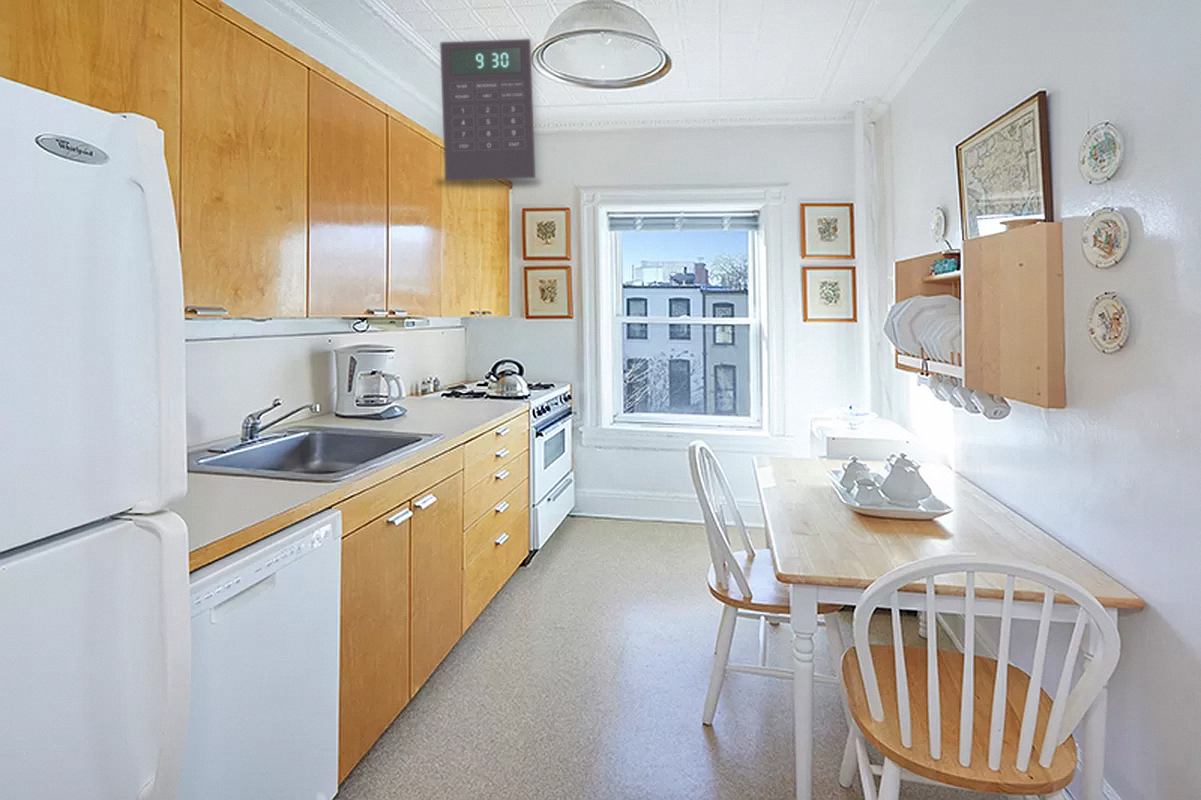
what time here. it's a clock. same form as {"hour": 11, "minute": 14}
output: {"hour": 9, "minute": 30}
